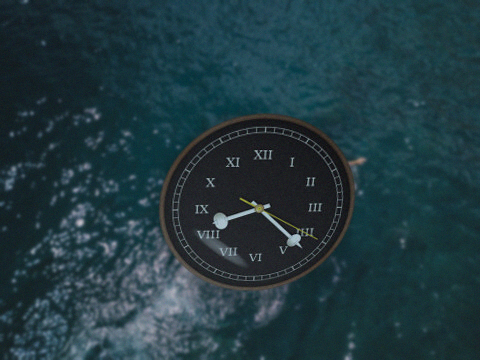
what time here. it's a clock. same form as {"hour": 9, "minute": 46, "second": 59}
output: {"hour": 8, "minute": 22, "second": 20}
